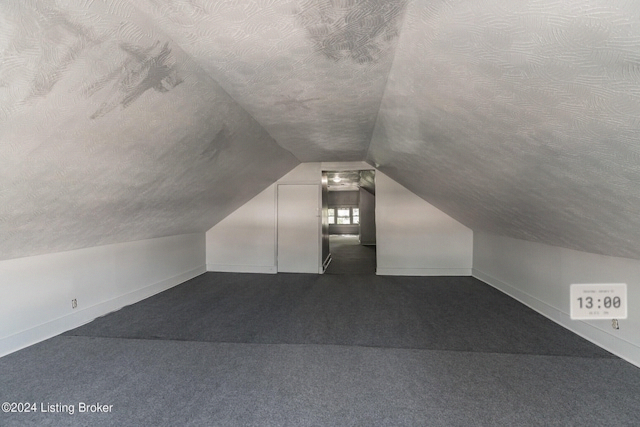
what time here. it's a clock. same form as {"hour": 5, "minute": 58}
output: {"hour": 13, "minute": 0}
